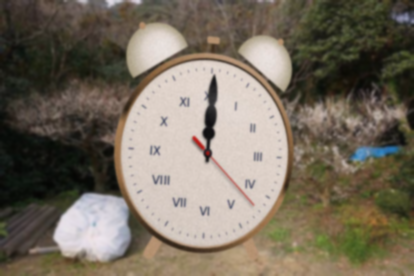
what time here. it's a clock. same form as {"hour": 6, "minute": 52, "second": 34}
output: {"hour": 12, "minute": 0, "second": 22}
